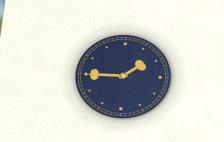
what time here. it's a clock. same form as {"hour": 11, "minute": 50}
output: {"hour": 1, "minute": 45}
